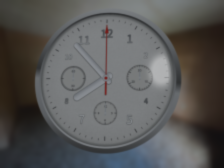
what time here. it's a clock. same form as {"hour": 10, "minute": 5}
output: {"hour": 7, "minute": 53}
